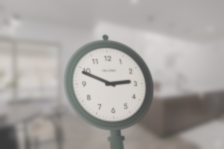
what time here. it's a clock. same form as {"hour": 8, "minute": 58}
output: {"hour": 2, "minute": 49}
